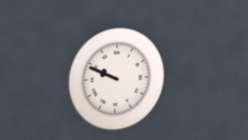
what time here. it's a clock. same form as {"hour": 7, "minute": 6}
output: {"hour": 9, "minute": 49}
